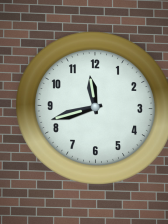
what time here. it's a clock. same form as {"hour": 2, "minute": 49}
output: {"hour": 11, "minute": 42}
